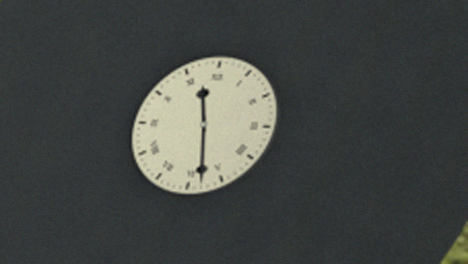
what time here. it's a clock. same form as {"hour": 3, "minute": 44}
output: {"hour": 11, "minute": 28}
